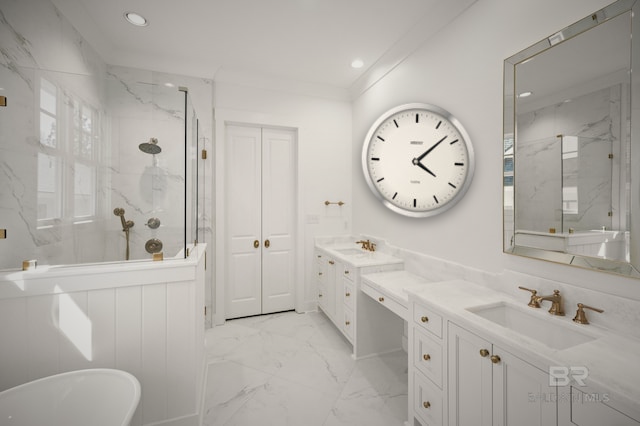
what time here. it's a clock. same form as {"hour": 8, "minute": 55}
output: {"hour": 4, "minute": 8}
